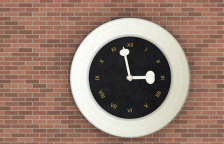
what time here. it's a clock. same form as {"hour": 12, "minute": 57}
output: {"hour": 2, "minute": 58}
